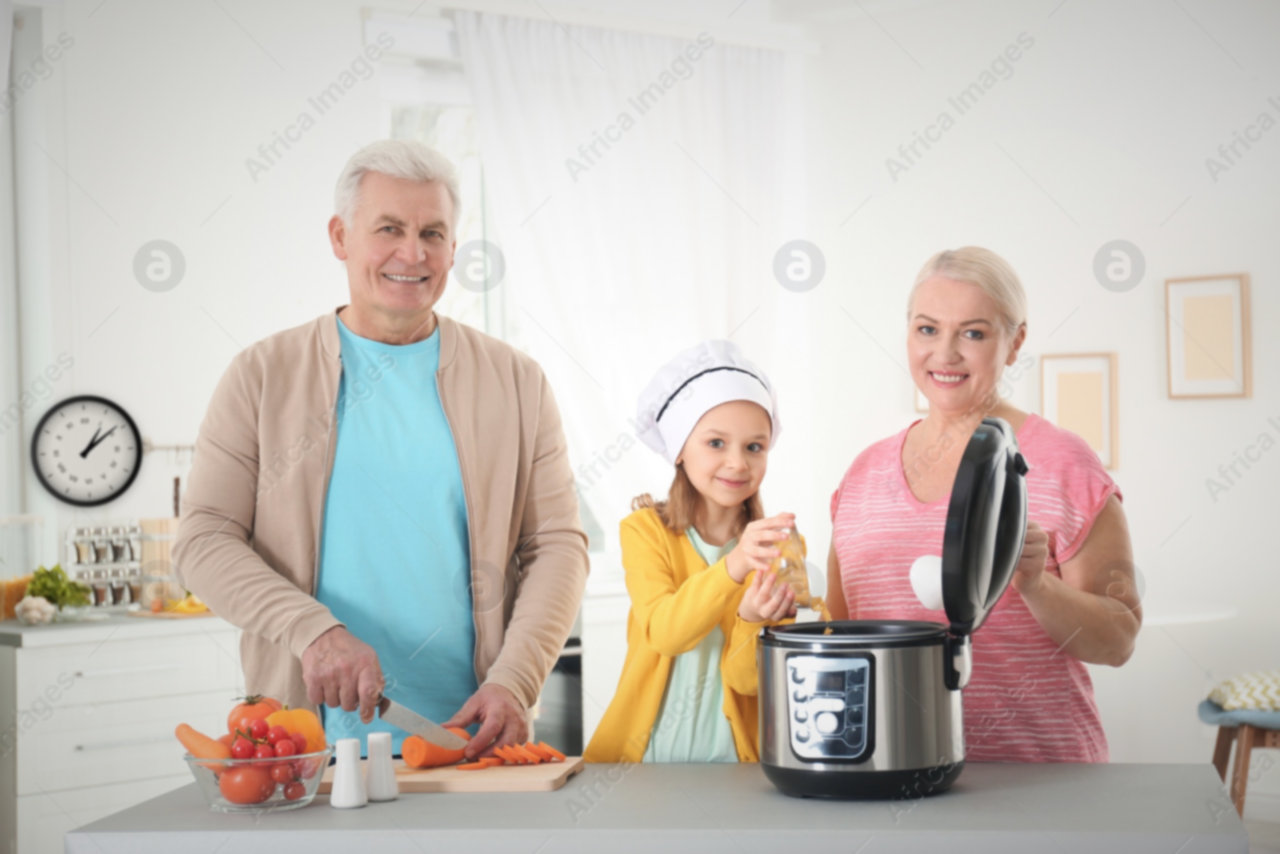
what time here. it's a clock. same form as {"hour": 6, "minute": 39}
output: {"hour": 1, "minute": 9}
